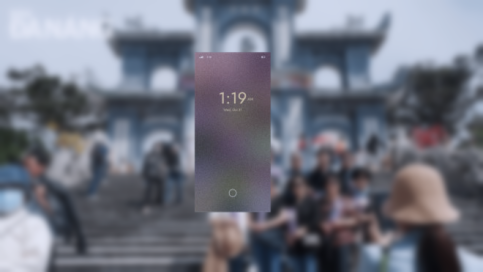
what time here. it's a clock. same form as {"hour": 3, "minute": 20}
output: {"hour": 1, "minute": 19}
